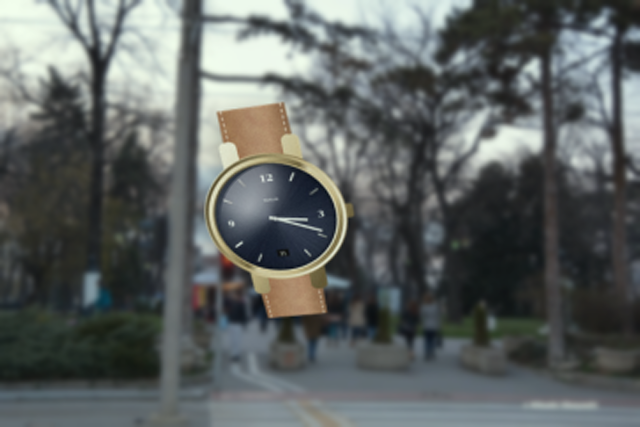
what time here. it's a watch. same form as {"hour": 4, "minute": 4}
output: {"hour": 3, "minute": 19}
